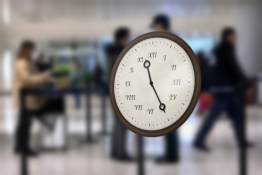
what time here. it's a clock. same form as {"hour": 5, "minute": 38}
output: {"hour": 11, "minute": 25}
